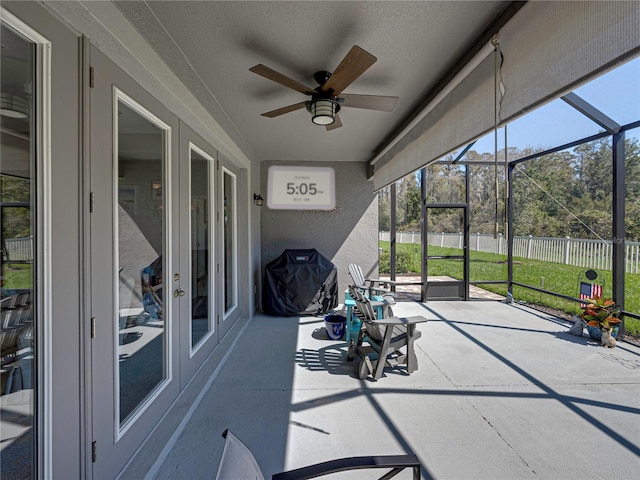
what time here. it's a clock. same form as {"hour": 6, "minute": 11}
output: {"hour": 5, "minute": 5}
